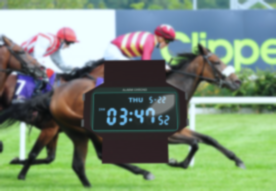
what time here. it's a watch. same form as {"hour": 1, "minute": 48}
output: {"hour": 3, "minute": 47}
